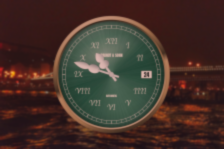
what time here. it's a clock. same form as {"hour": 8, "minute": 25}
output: {"hour": 10, "minute": 48}
